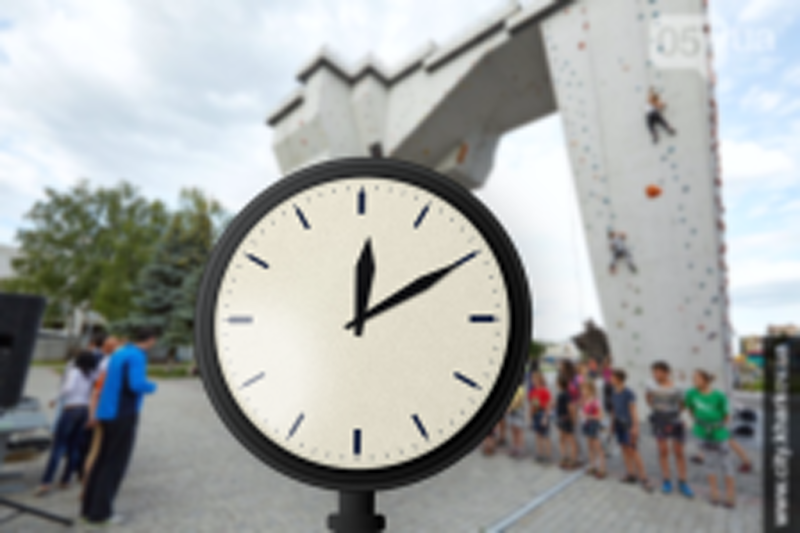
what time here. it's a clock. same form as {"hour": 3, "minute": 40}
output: {"hour": 12, "minute": 10}
